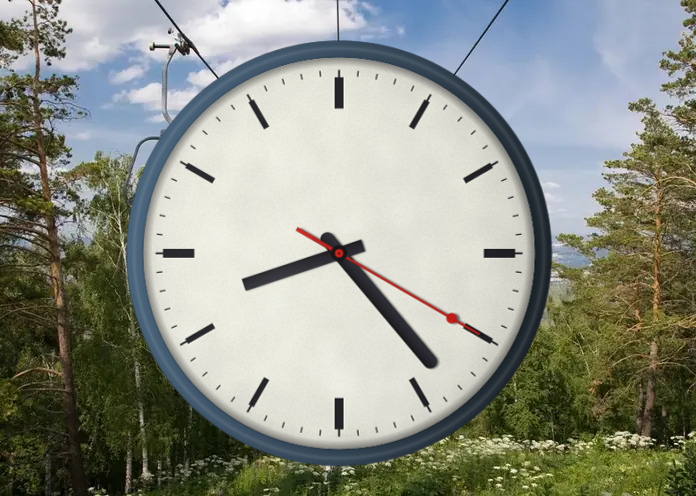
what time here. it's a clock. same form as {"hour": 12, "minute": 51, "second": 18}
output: {"hour": 8, "minute": 23, "second": 20}
